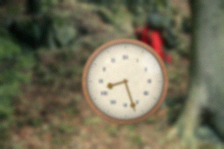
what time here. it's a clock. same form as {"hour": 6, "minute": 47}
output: {"hour": 8, "minute": 27}
